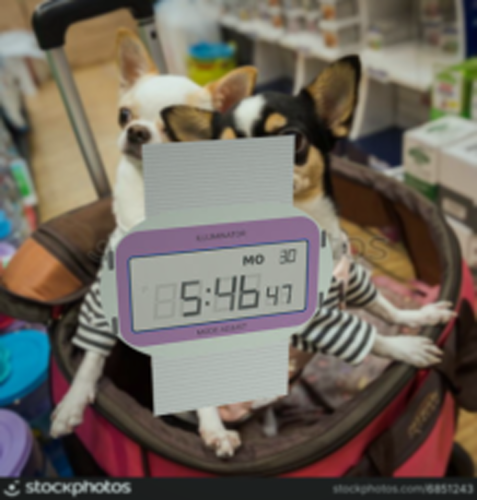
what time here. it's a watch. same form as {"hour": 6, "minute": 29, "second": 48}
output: {"hour": 5, "minute": 46, "second": 47}
